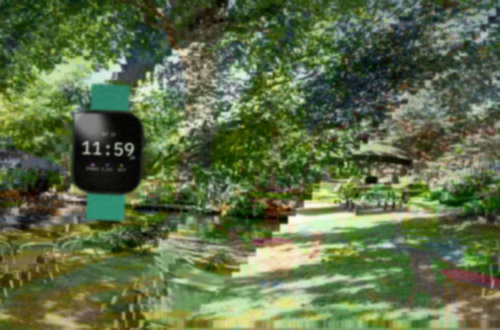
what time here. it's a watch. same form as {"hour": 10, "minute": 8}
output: {"hour": 11, "minute": 59}
